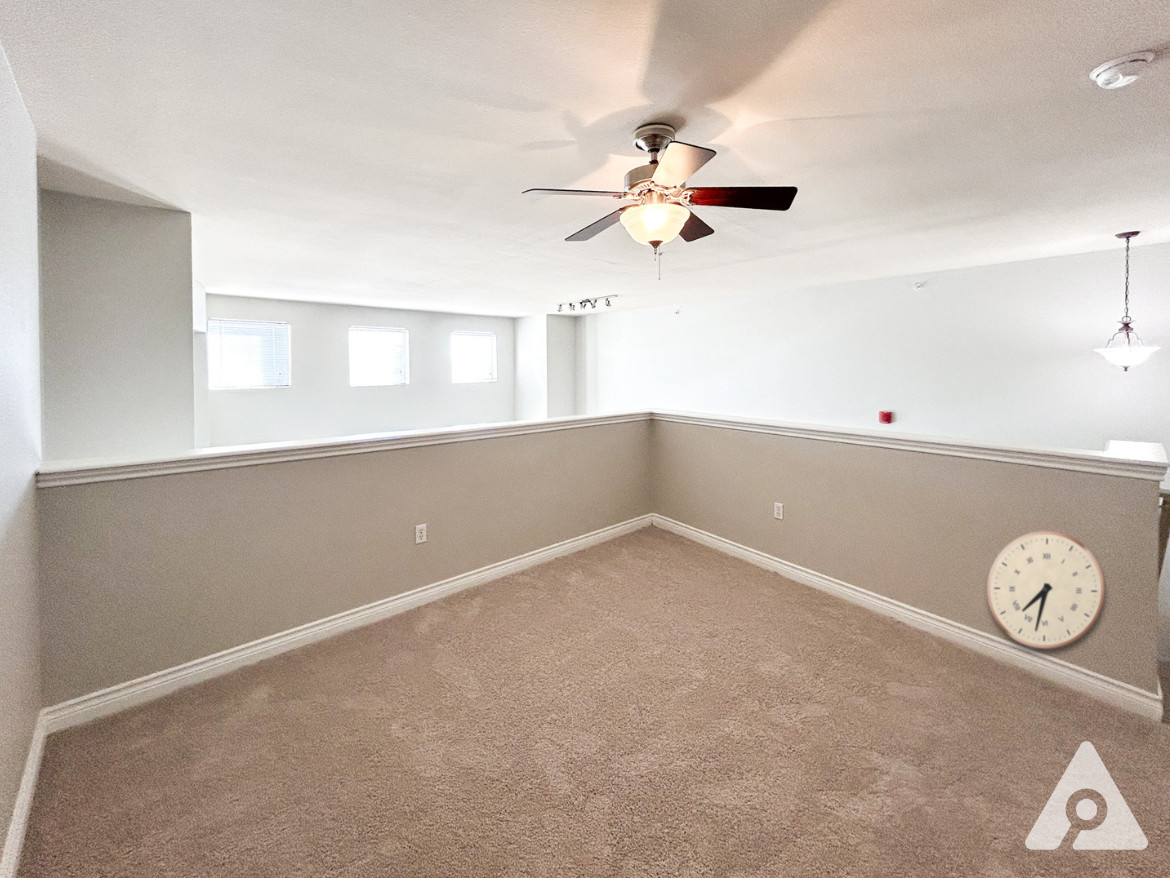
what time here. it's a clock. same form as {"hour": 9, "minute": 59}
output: {"hour": 7, "minute": 32}
